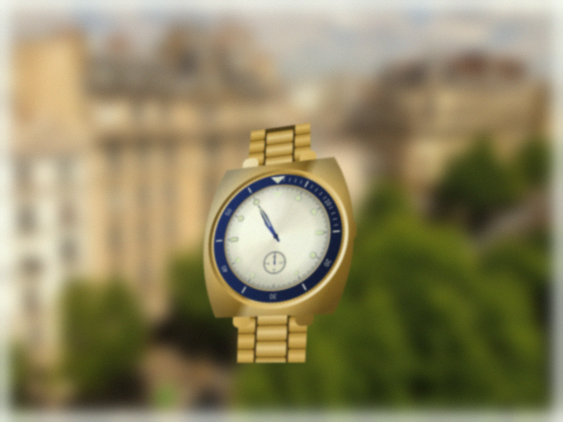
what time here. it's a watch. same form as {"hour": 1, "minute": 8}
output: {"hour": 10, "minute": 55}
